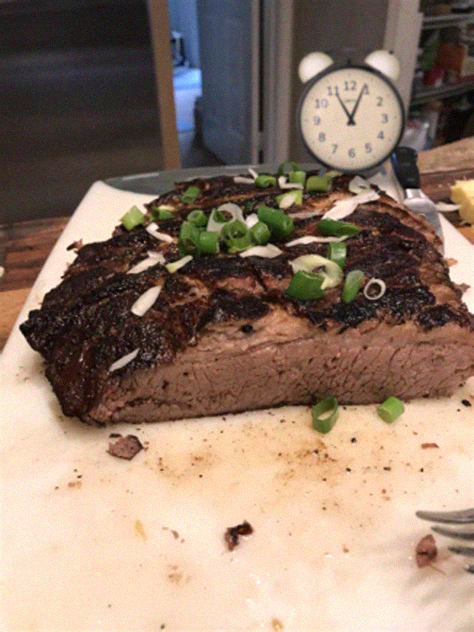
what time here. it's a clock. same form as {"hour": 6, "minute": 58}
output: {"hour": 11, "minute": 4}
